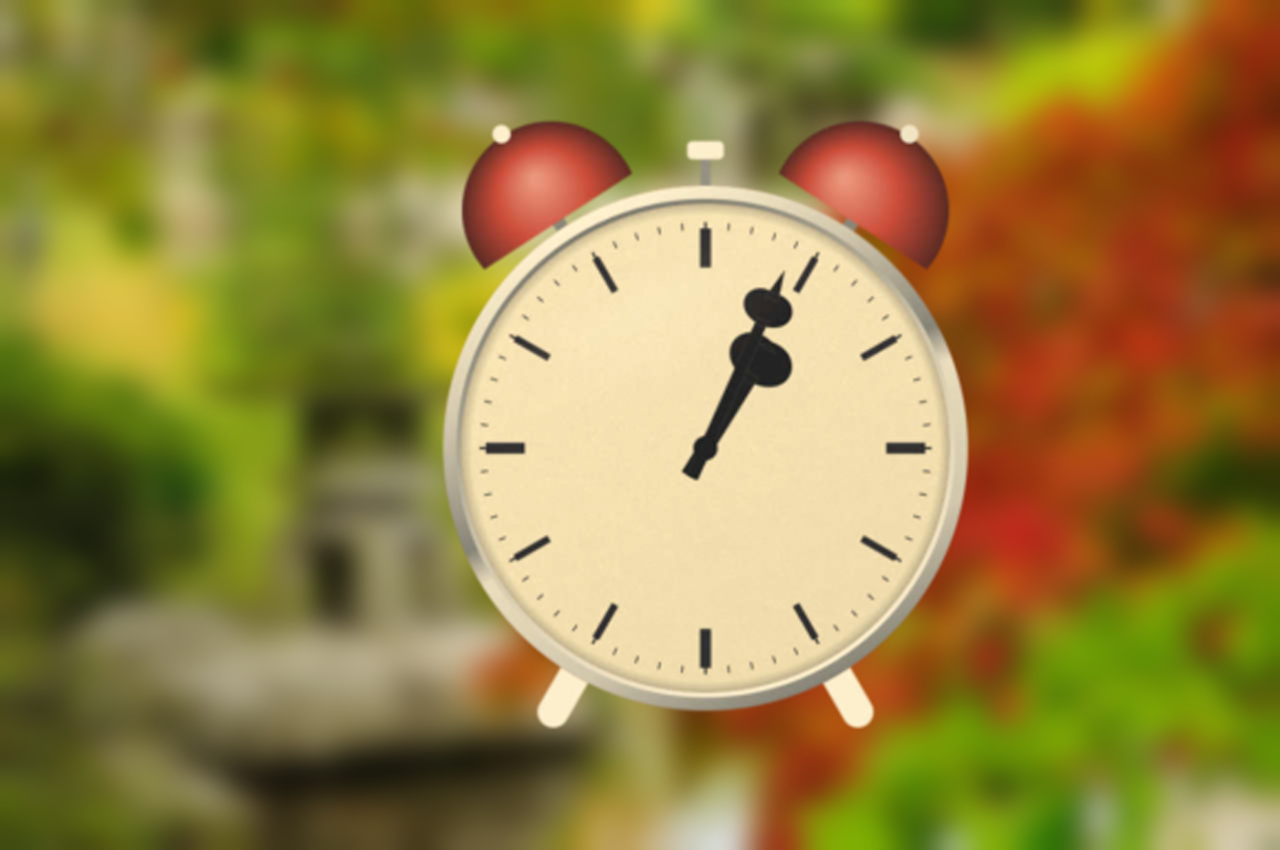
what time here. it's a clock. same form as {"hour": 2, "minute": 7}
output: {"hour": 1, "minute": 4}
